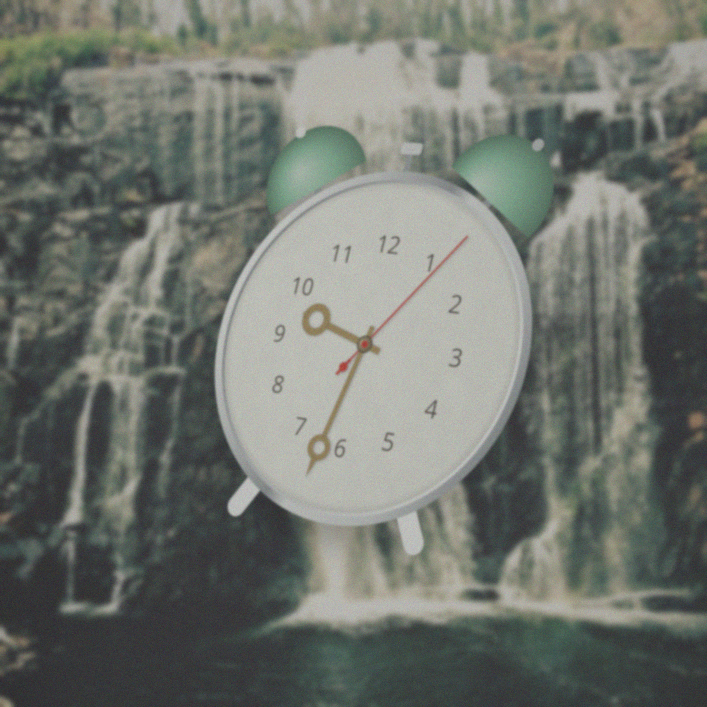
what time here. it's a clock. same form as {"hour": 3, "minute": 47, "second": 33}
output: {"hour": 9, "minute": 32, "second": 6}
